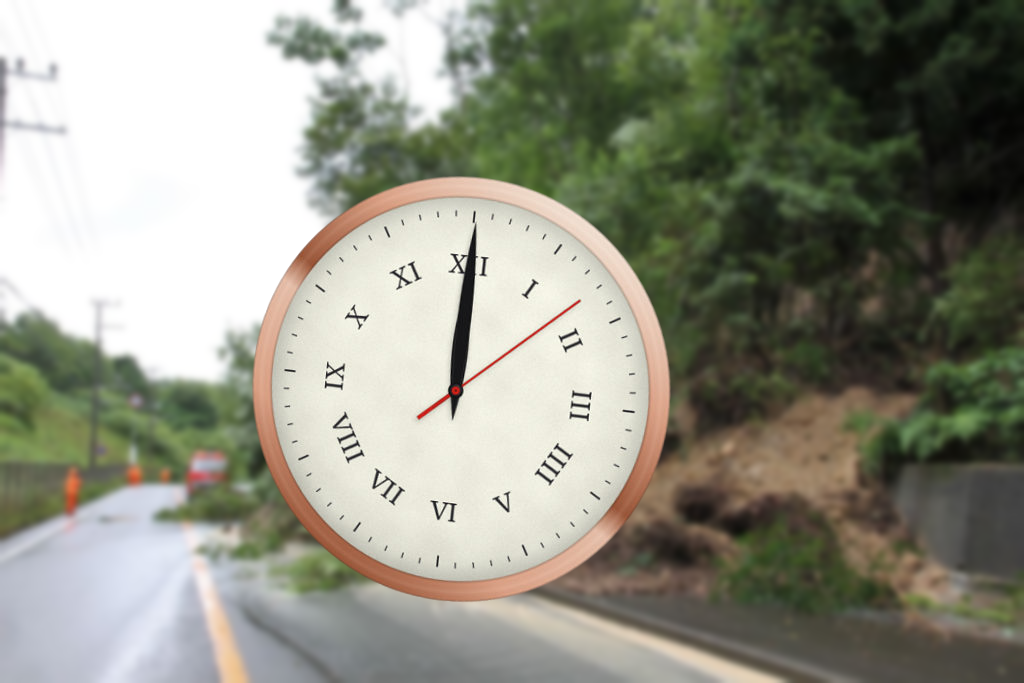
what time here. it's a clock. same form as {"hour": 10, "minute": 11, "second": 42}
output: {"hour": 12, "minute": 0, "second": 8}
